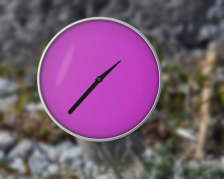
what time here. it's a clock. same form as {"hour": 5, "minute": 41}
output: {"hour": 1, "minute": 37}
